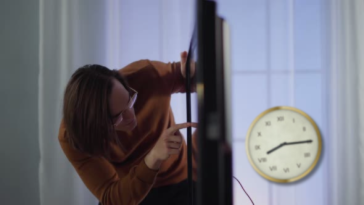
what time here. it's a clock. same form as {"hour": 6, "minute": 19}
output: {"hour": 8, "minute": 15}
